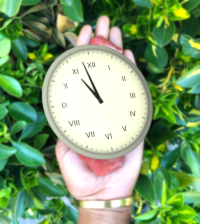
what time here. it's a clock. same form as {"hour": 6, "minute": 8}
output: {"hour": 10, "minute": 58}
